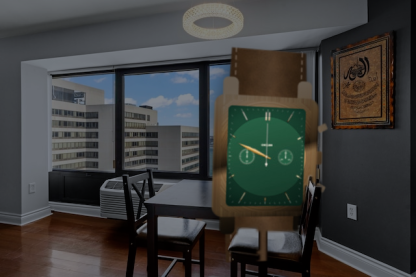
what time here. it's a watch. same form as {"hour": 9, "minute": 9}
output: {"hour": 9, "minute": 49}
